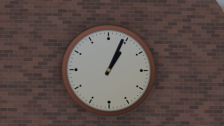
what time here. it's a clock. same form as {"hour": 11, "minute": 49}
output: {"hour": 1, "minute": 4}
